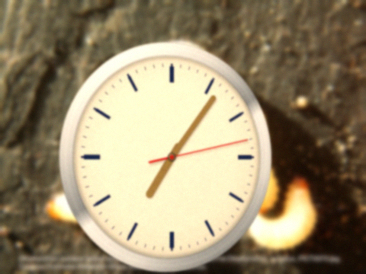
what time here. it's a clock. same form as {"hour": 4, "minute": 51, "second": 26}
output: {"hour": 7, "minute": 6, "second": 13}
